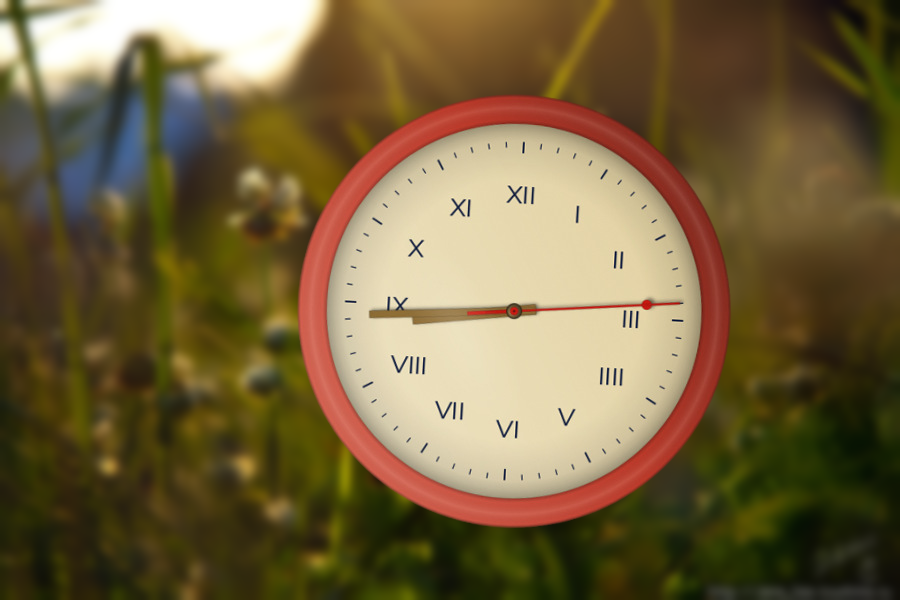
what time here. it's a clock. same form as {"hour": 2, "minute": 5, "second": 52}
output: {"hour": 8, "minute": 44, "second": 14}
